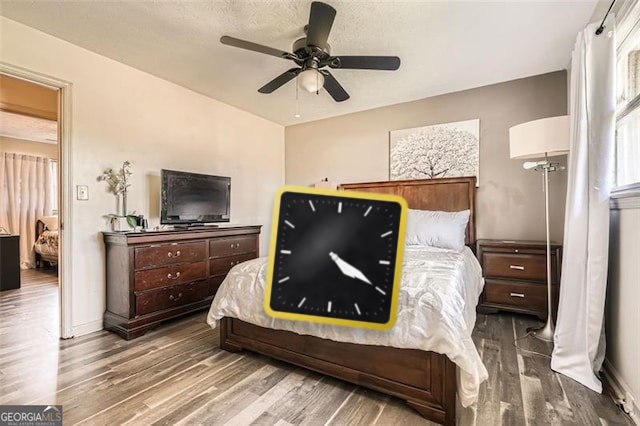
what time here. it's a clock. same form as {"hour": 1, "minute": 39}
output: {"hour": 4, "minute": 20}
